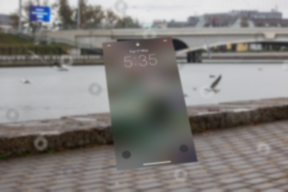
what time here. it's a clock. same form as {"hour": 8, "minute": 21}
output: {"hour": 5, "minute": 35}
